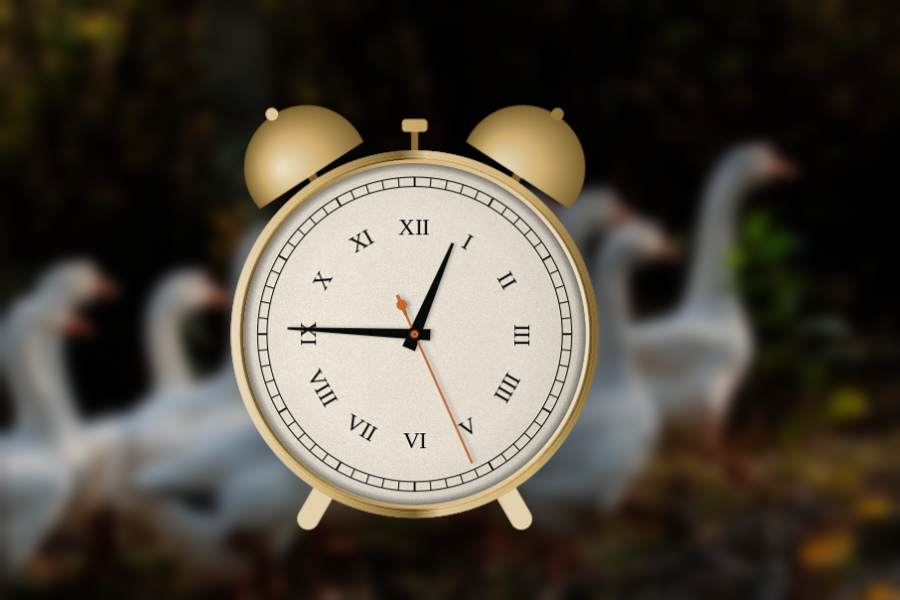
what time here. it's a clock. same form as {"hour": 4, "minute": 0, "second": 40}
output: {"hour": 12, "minute": 45, "second": 26}
